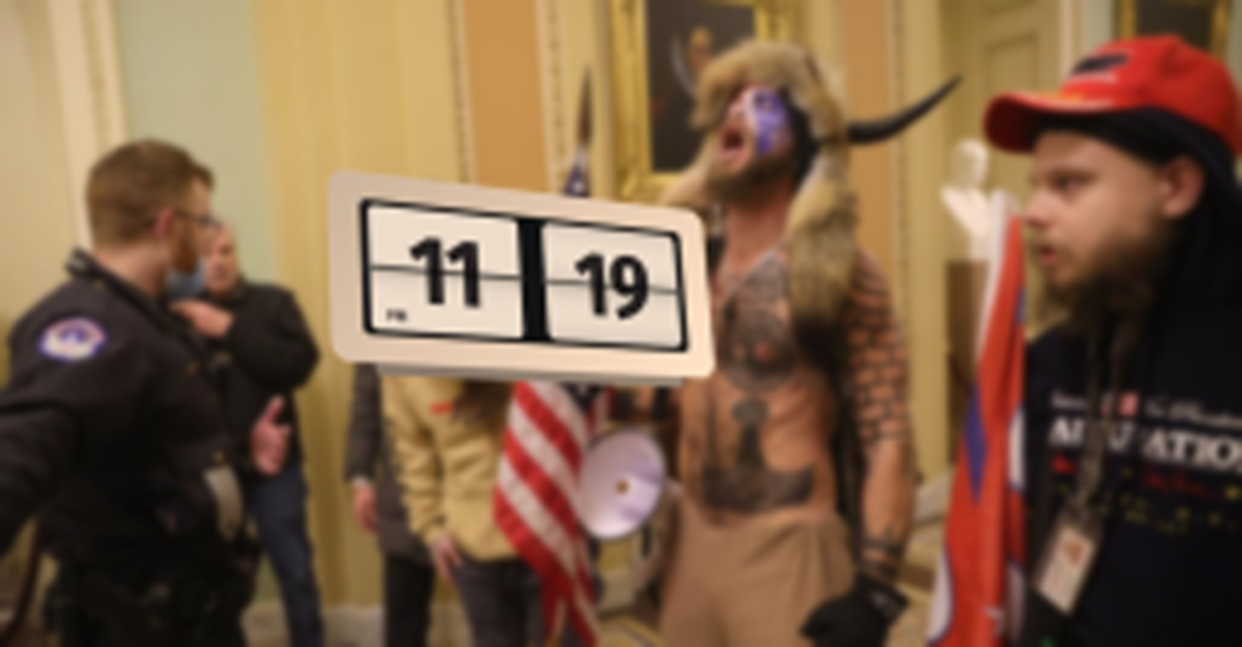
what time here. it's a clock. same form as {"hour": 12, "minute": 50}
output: {"hour": 11, "minute": 19}
